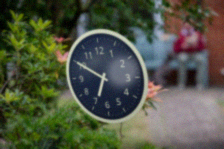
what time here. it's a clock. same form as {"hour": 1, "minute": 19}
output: {"hour": 6, "minute": 50}
